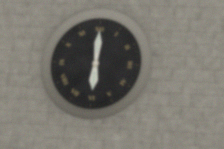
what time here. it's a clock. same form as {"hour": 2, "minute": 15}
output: {"hour": 6, "minute": 0}
